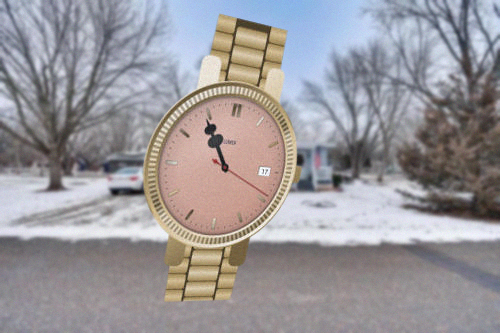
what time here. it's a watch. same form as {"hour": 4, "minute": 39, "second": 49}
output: {"hour": 10, "minute": 54, "second": 19}
